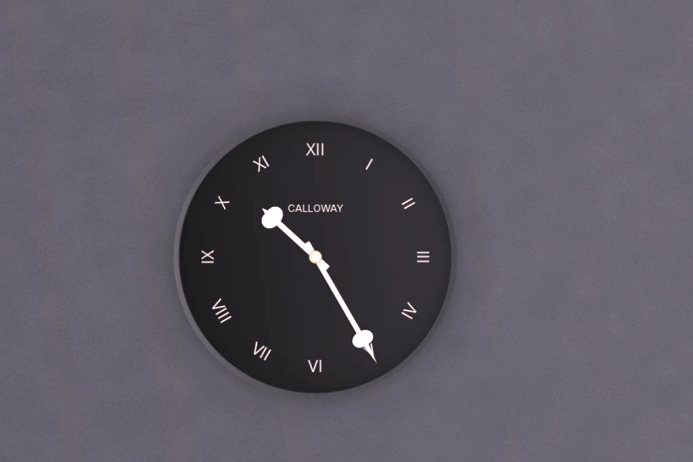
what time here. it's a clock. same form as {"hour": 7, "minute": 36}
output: {"hour": 10, "minute": 25}
